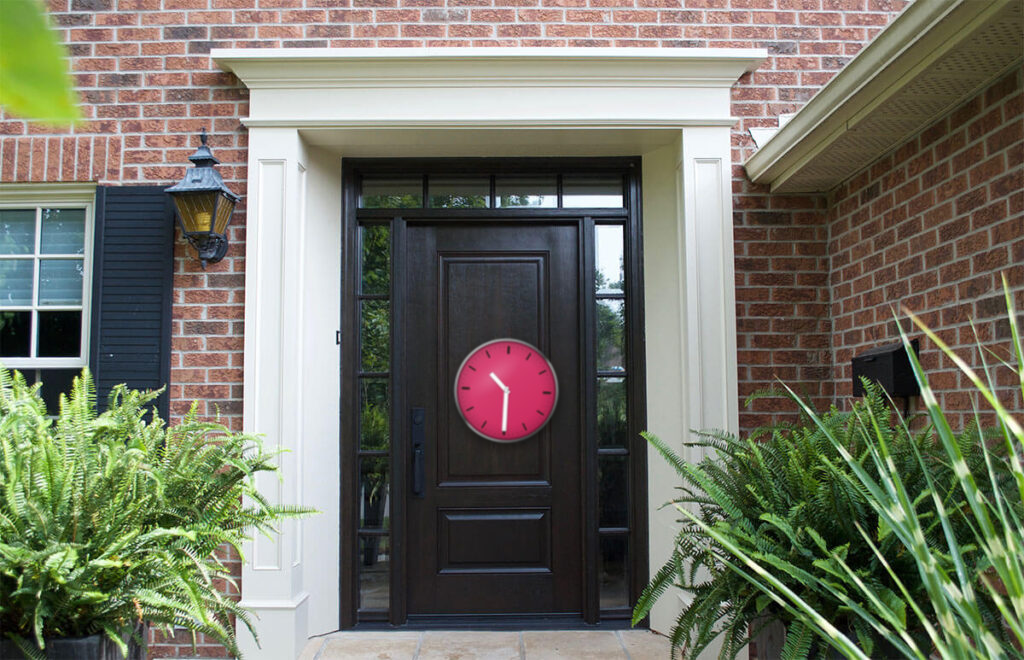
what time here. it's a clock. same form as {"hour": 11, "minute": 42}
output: {"hour": 10, "minute": 30}
